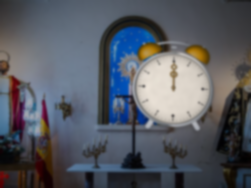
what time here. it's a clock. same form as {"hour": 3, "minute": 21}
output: {"hour": 12, "minute": 0}
